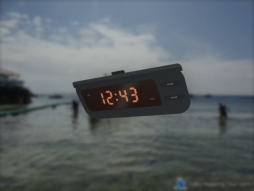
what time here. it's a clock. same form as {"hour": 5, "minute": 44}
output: {"hour": 12, "minute": 43}
